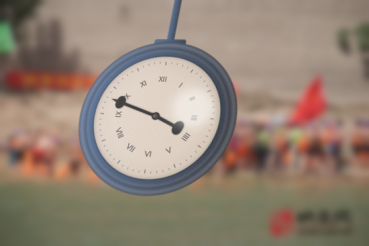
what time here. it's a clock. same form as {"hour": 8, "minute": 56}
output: {"hour": 3, "minute": 48}
